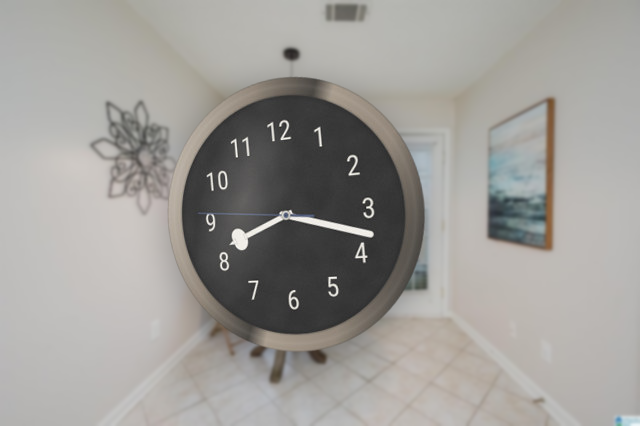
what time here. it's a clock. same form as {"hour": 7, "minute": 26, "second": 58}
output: {"hour": 8, "minute": 17, "second": 46}
